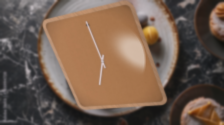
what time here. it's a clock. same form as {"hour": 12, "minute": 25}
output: {"hour": 7, "minute": 0}
